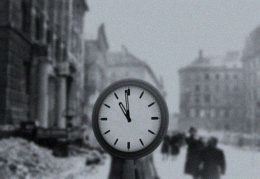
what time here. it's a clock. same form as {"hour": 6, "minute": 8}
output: {"hour": 10, "minute": 59}
